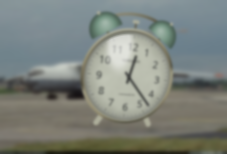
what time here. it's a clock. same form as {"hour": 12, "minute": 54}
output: {"hour": 12, "minute": 23}
